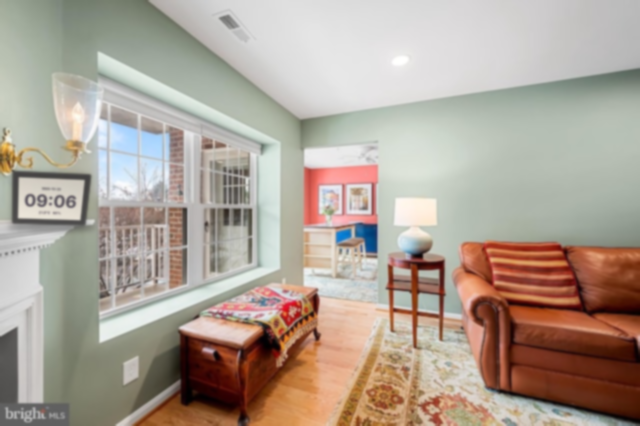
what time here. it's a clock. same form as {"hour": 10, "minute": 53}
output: {"hour": 9, "minute": 6}
